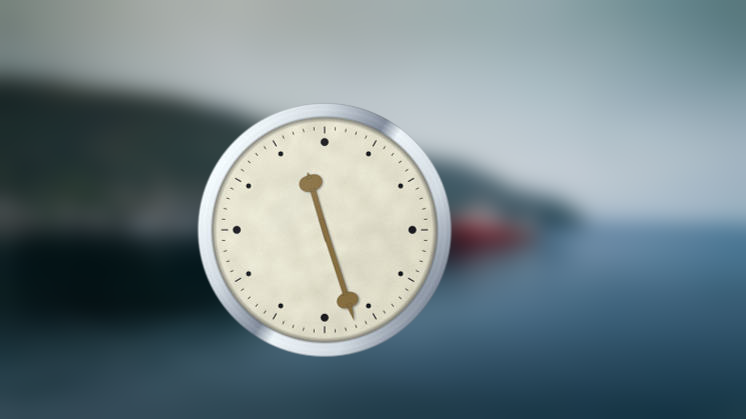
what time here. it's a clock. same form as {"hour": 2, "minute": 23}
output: {"hour": 11, "minute": 27}
